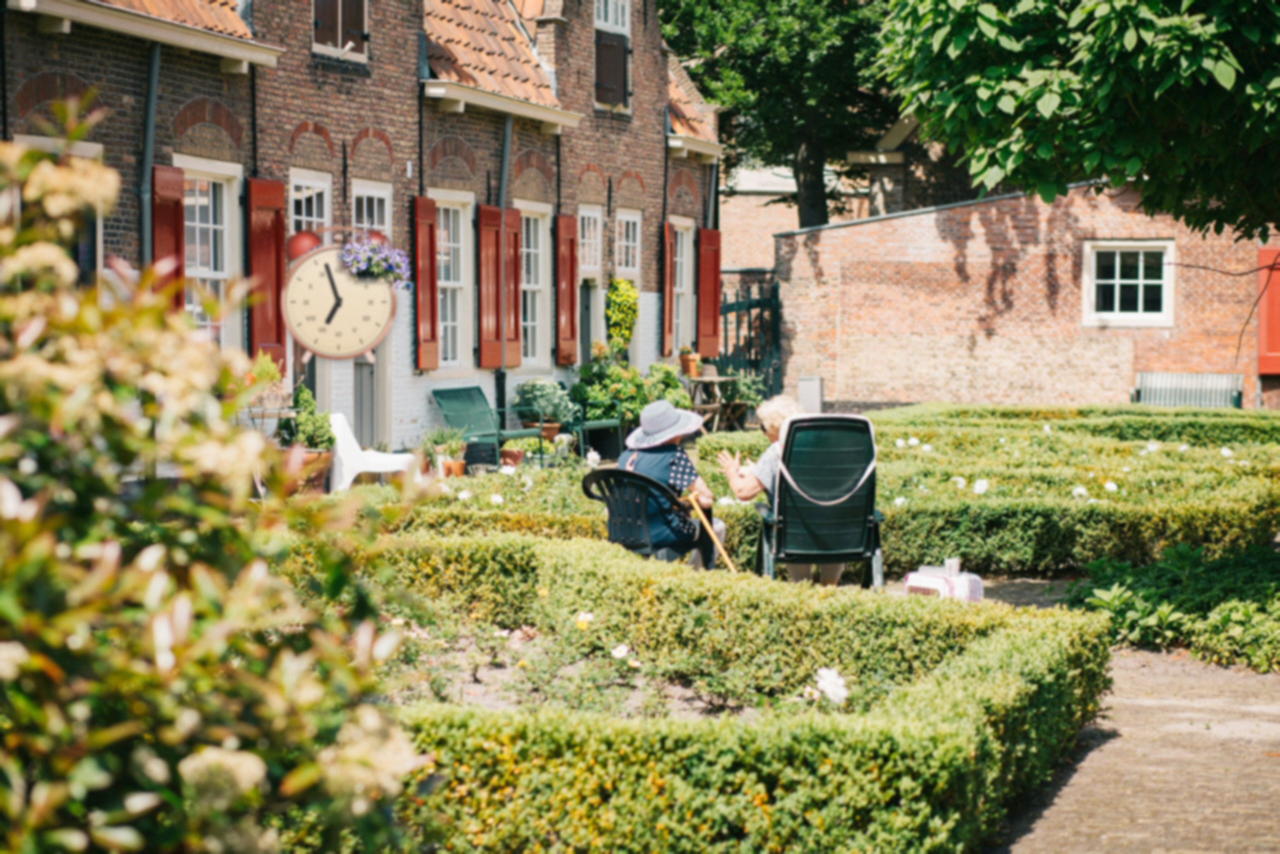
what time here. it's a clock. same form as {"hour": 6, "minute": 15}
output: {"hour": 6, "minute": 57}
